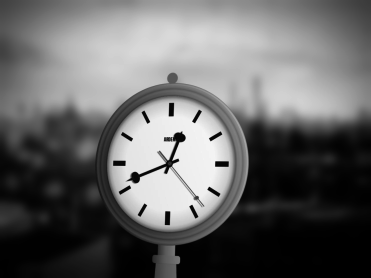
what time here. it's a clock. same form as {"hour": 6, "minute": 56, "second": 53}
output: {"hour": 12, "minute": 41, "second": 23}
